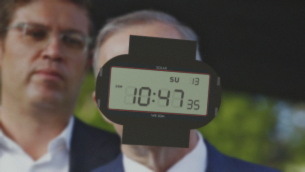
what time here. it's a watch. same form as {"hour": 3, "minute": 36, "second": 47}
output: {"hour": 10, "minute": 47, "second": 35}
